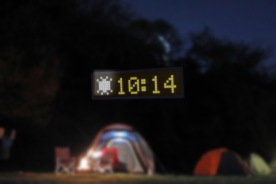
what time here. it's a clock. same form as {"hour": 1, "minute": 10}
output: {"hour": 10, "minute": 14}
